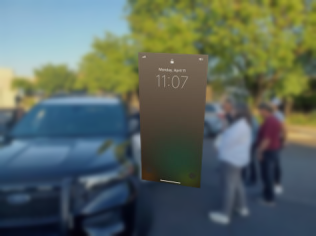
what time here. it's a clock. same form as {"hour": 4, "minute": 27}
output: {"hour": 11, "minute": 7}
